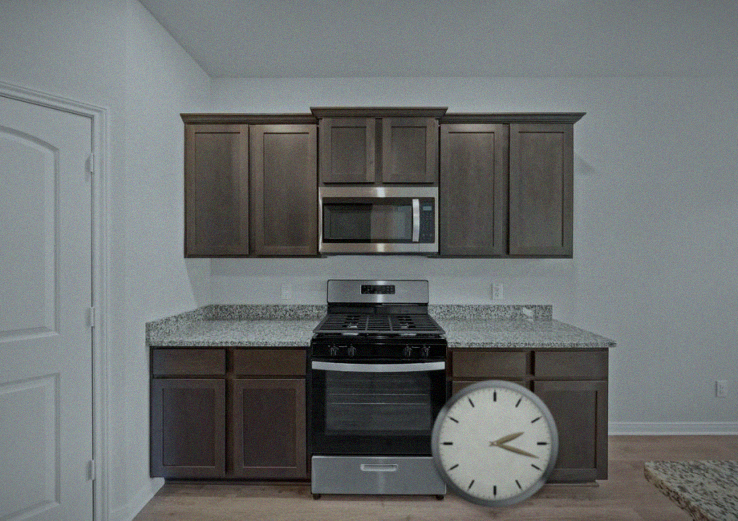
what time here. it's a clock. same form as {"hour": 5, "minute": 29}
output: {"hour": 2, "minute": 18}
